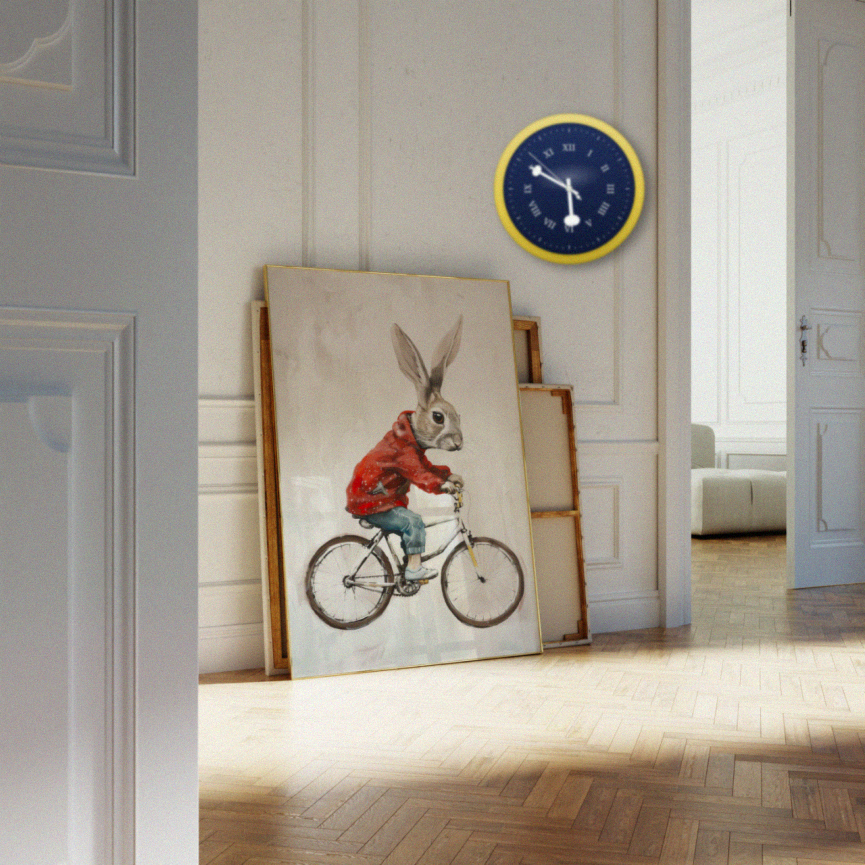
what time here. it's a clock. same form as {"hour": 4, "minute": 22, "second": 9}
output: {"hour": 5, "minute": 49, "second": 52}
